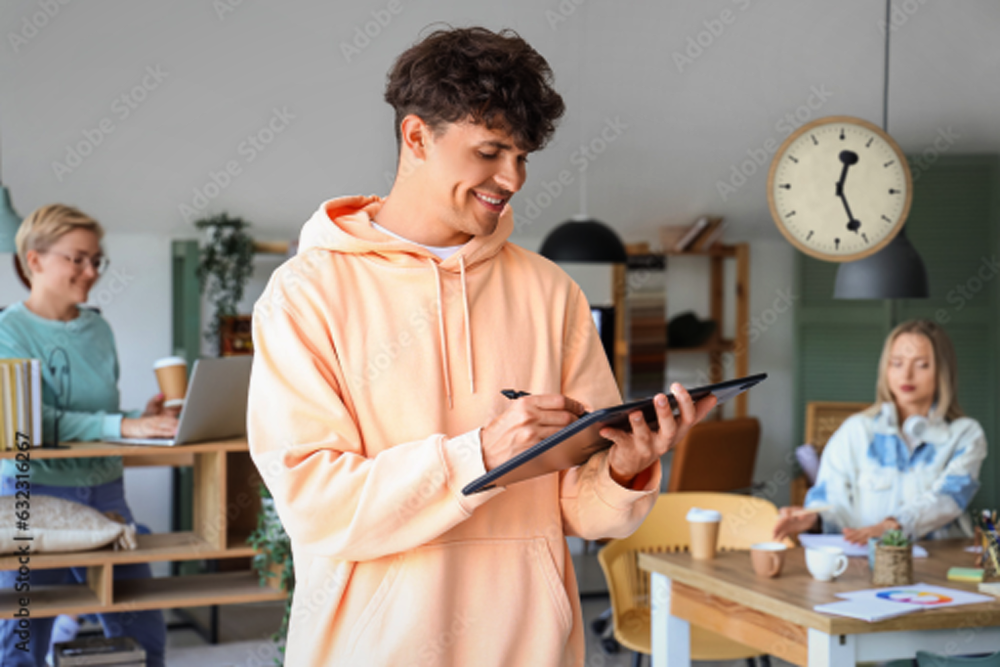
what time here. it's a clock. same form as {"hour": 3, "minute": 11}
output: {"hour": 12, "minute": 26}
